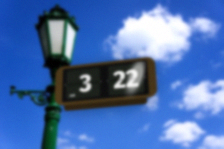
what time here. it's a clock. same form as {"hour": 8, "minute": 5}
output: {"hour": 3, "minute": 22}
